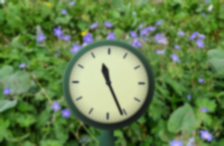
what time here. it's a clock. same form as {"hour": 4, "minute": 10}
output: {"hour": 11, "minute": 26}
